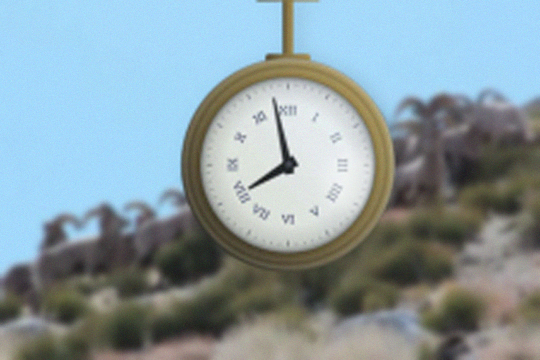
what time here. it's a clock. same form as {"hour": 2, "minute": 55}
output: {"hour": 7, "minute": 58}
